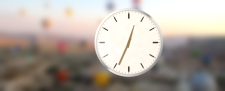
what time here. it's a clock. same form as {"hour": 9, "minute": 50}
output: {"hour": 12, "minute": 34}
